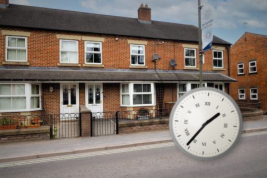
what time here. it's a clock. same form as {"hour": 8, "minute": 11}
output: {"hour": 1, "minute": 36}
